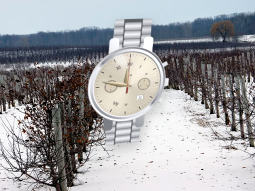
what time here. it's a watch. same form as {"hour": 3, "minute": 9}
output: {"hour": 11, "minute": 47}
